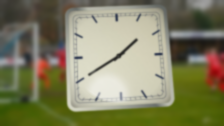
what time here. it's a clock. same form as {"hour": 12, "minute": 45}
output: {"hour": 1, "minute": 40}
